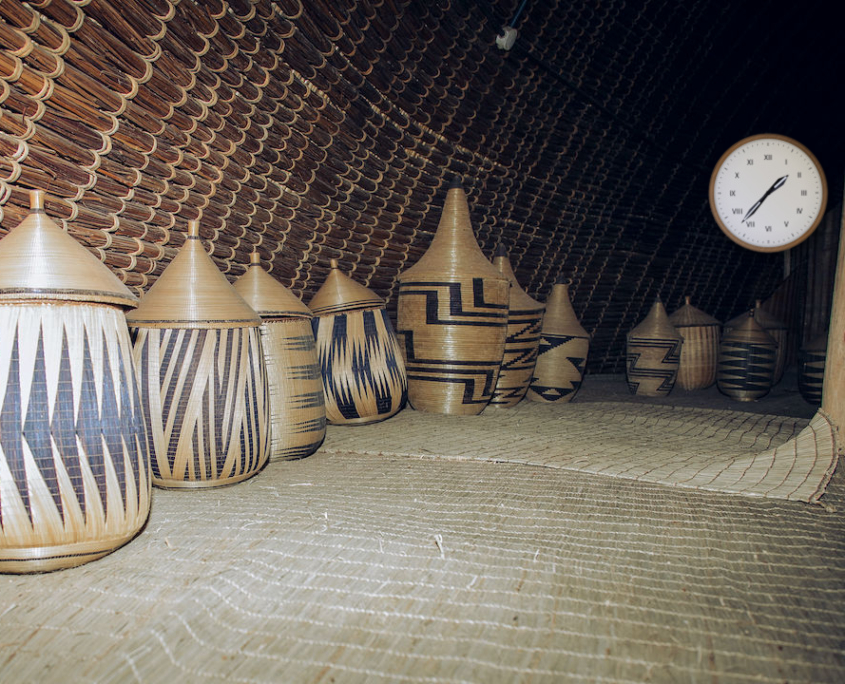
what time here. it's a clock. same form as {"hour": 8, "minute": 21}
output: {"hour": 1, "minute": 37}
